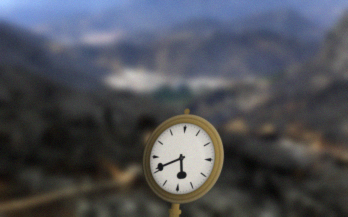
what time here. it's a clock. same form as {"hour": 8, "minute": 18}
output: {"hour": 5, "minute": 41}
